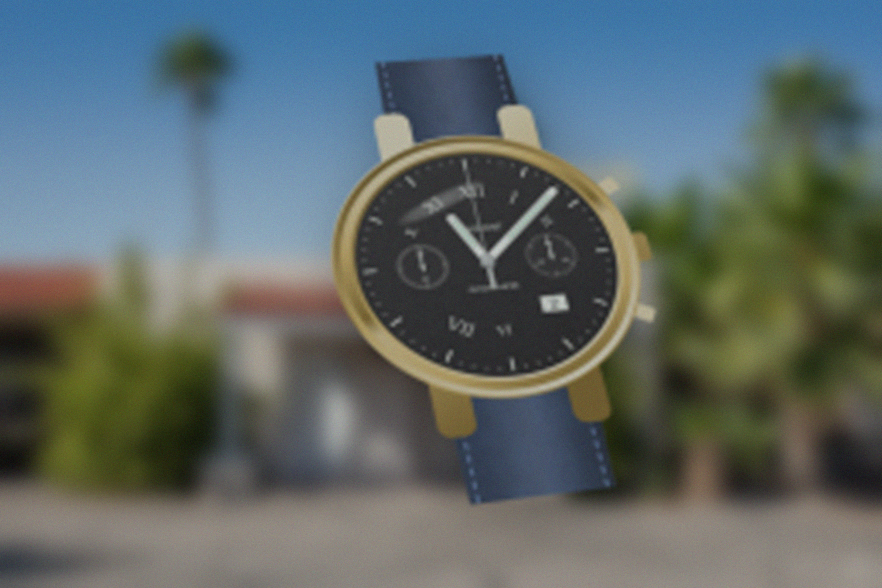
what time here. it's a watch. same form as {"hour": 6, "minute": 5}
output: {"hour": 11, "minute": 8}
